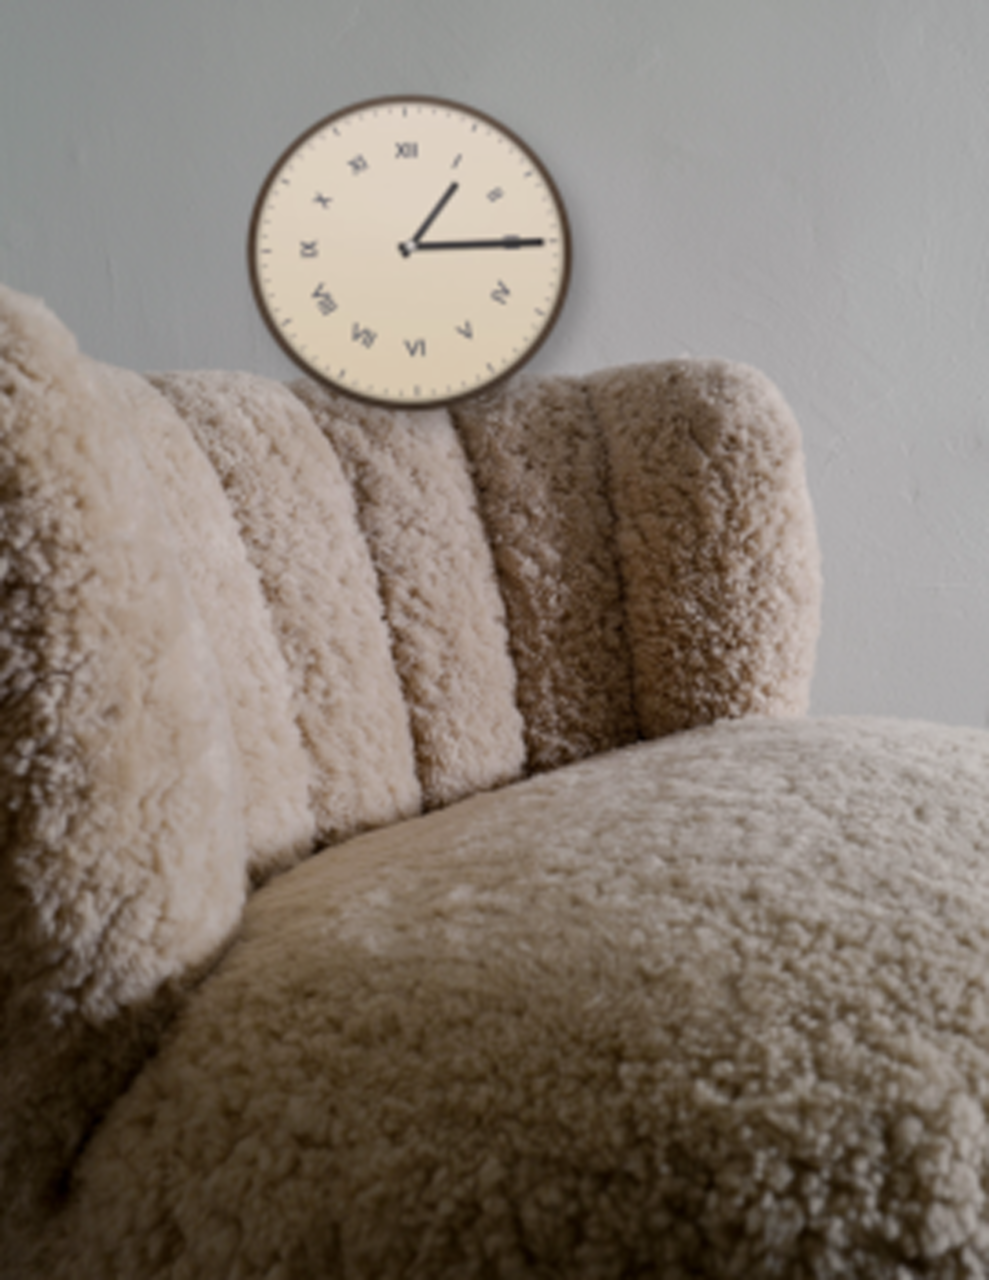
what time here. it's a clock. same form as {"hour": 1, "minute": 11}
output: {"hour": 1, "minute": 15}
